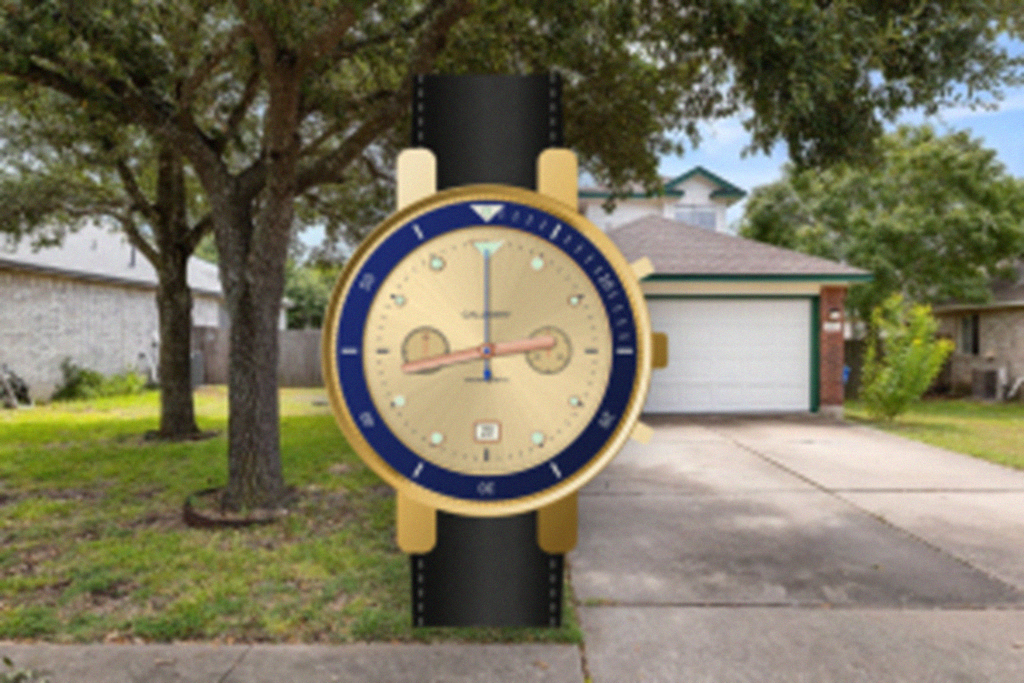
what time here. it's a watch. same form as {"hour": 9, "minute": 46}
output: {"hour": 2, "minute": 43}
